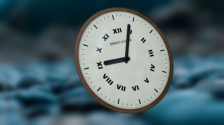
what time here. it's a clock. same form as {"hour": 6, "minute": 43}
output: {"hour": 9, "minute": 4}
